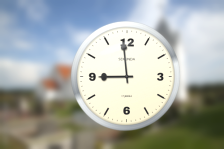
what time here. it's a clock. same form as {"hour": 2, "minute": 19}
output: {"hour": 8, "minute": 59}
